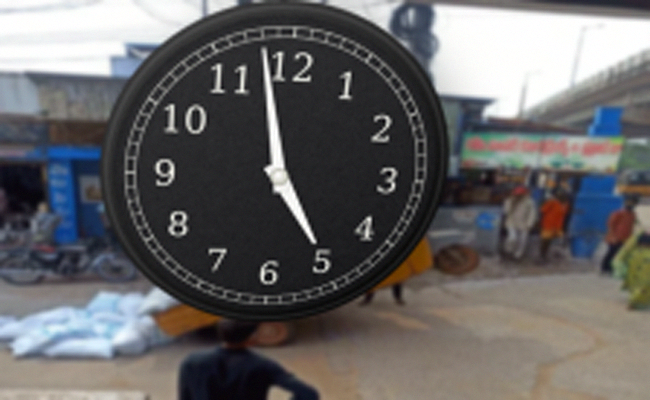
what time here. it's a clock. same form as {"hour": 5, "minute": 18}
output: {"hour": 4, "minute": 58}
